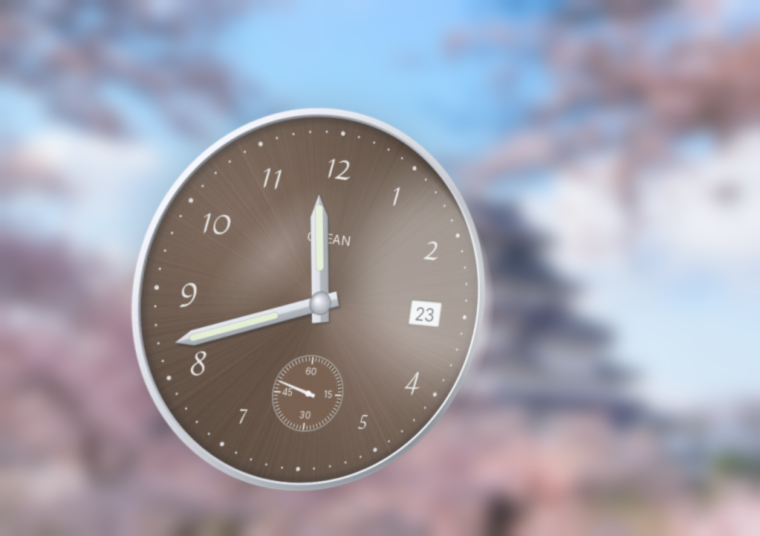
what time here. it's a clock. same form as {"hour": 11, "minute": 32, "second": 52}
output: {"hour": 11, "minute": 41, "second": 48}
